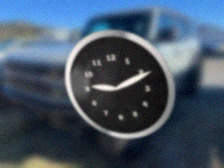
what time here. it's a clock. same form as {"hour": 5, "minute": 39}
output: {"hour": 9, "minute": 11}
